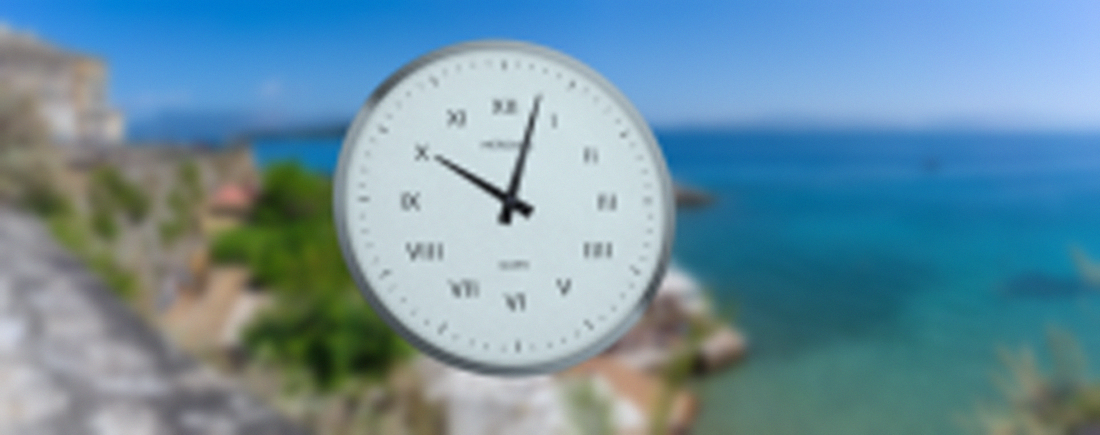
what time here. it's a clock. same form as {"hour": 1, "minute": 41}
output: {"hour": 10, "minute": 3}
